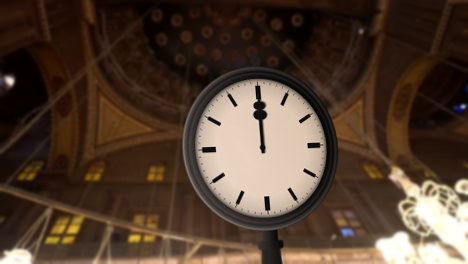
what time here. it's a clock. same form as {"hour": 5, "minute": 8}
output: {"hour": 12, "minute": 0}
